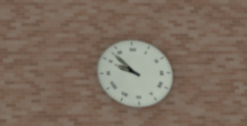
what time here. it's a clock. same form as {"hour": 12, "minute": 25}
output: {"hour": 9, "minute": 53}
